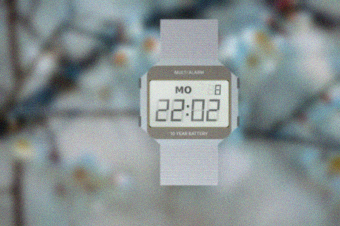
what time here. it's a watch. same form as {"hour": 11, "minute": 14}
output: {"hour": 22, "minute": 2}
